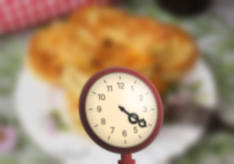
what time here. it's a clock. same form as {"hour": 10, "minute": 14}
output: {"hour": 4, "minute": 21}
